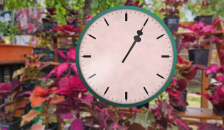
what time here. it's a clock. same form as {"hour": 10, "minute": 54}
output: {"hour": 1, "minute": 5}
